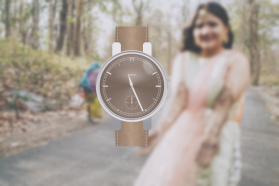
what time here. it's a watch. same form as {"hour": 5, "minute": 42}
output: {"hour": 11, "minute": 26}
